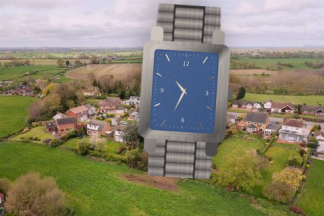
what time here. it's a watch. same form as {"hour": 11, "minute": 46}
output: {"hour": 10, "minute": 34}
